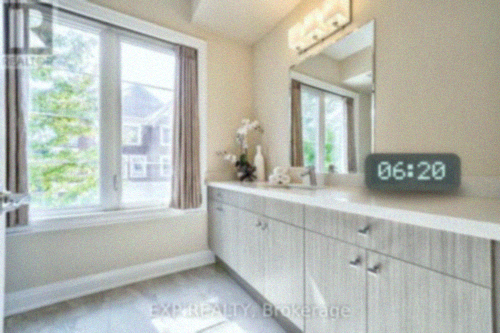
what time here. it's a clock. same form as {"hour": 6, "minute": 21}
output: {"hour": 6, "minute": 20}
